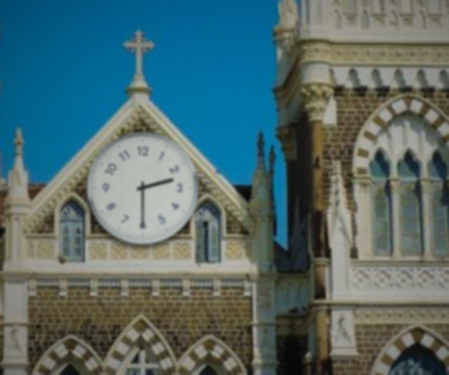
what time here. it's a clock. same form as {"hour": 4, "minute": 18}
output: {"hour": 2, "minute": 30}
